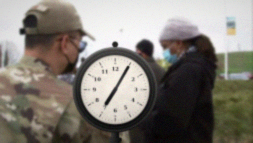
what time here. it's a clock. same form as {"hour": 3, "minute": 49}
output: {"hour": 7, "minute": 5}
